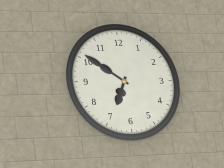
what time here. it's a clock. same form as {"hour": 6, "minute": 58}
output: {"hour": 6, "minute": 51}
